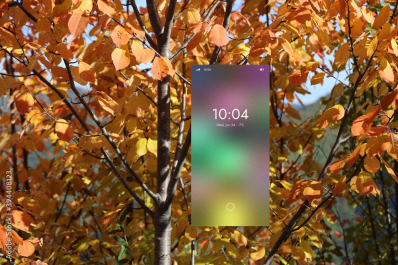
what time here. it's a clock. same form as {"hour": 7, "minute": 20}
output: {"hour": 10, "minute": 4}
